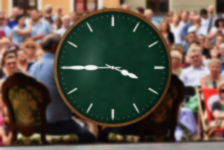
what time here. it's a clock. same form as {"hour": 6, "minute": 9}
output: {"hour": 3, "minute": 45}
